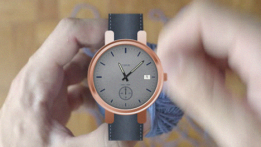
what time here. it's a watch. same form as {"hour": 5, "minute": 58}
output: {"hour": 11, "minute": 8}
